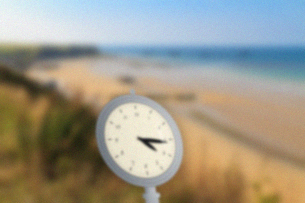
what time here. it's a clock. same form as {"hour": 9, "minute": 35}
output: {"hour": 4, "minute": 16}
